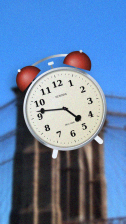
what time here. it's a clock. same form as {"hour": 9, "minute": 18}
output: {"hour": 4, "minute": 47}
